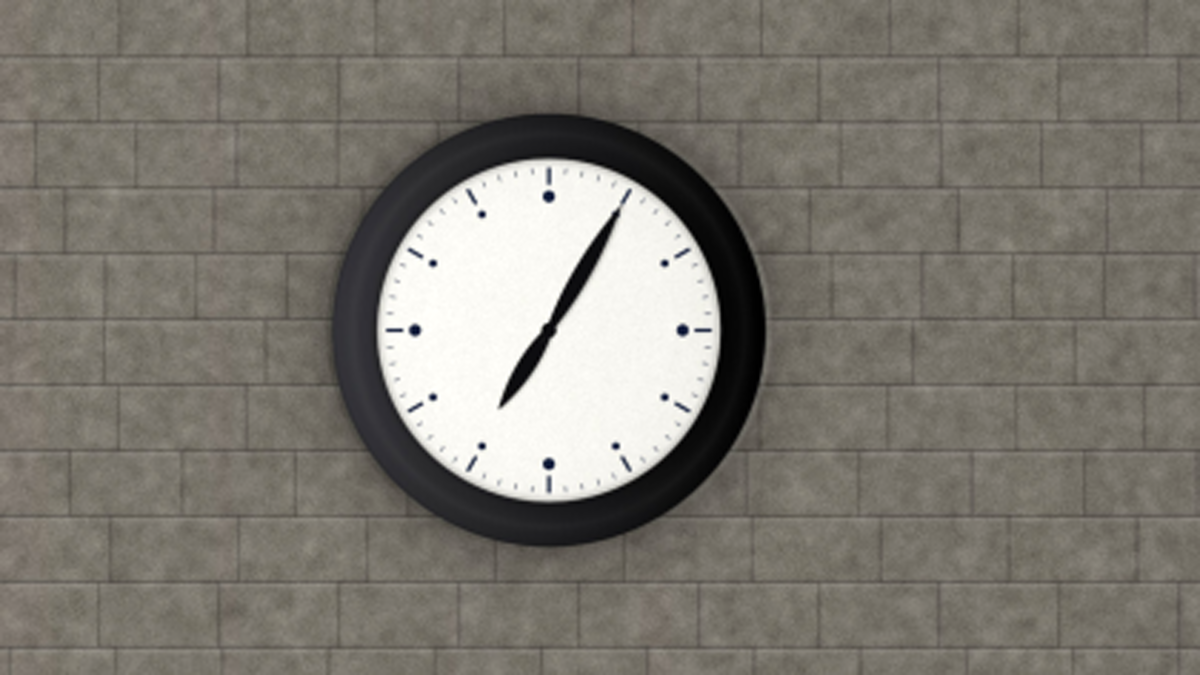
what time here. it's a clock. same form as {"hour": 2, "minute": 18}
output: {"hour": 7, "minute": 5}
